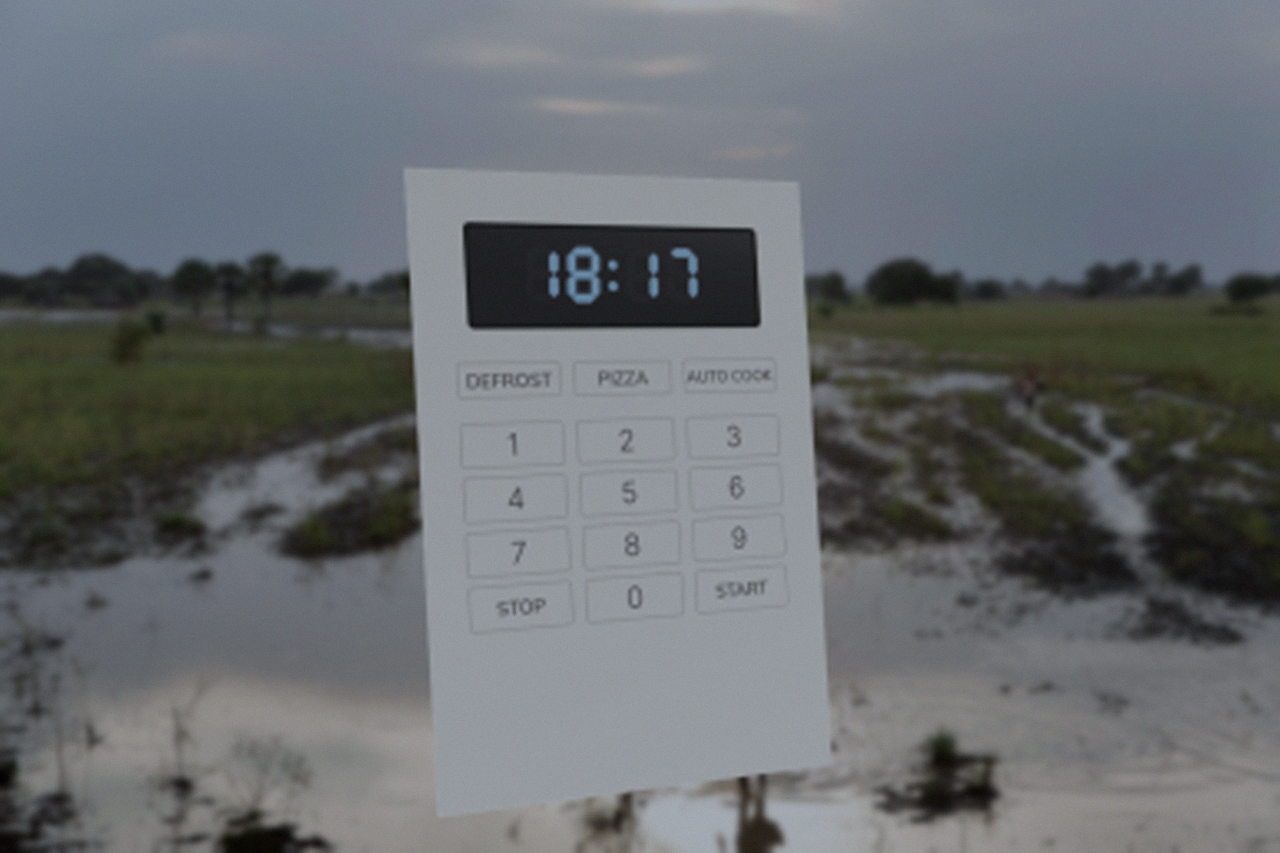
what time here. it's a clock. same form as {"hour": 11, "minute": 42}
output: {"hour": 18, "minute": 17}
